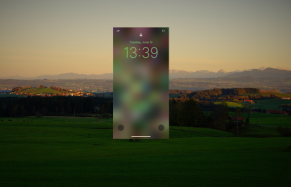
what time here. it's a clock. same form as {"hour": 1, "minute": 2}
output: {"hour": 13, "minute": 39}
